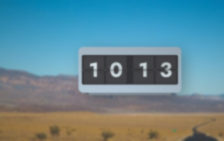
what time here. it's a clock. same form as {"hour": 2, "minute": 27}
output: {"hour": 10, "minute": 13}
